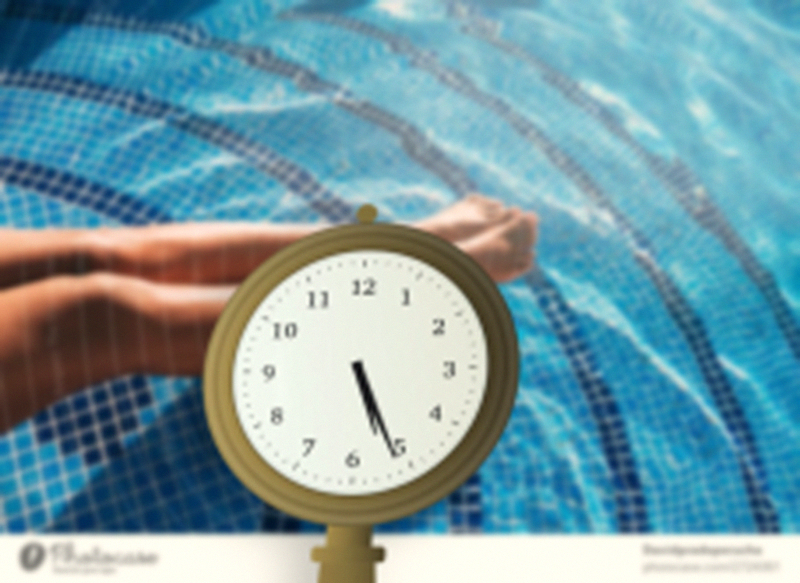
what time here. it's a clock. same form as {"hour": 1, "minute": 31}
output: {"hour": 5, "minute": 26}
